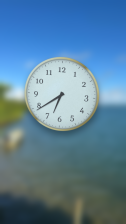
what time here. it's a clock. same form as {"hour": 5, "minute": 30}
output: {"hour": 6, "minute": 39}
